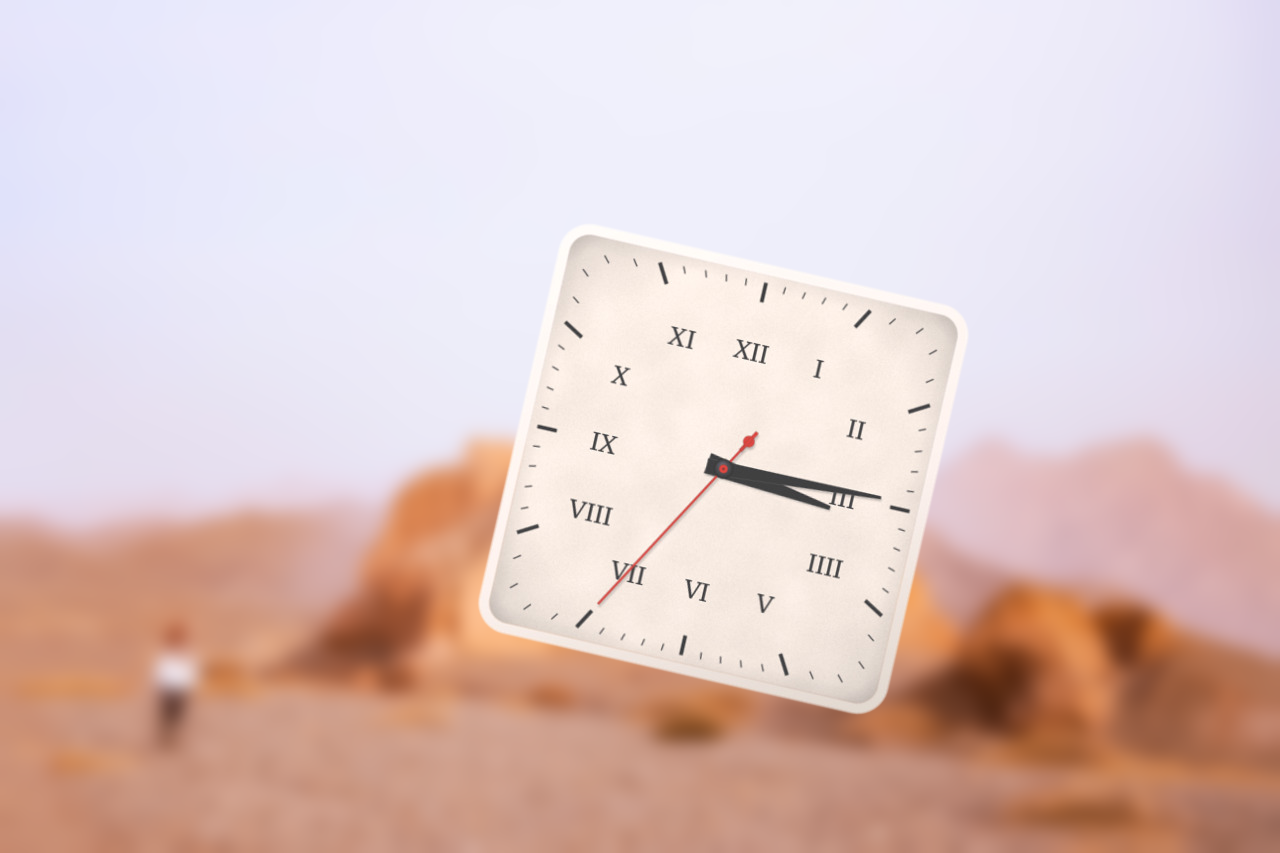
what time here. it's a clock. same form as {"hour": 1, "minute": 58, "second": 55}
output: {"hour": 3, "minute": 14, "second": 35}
